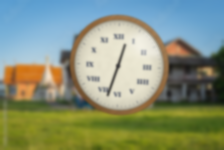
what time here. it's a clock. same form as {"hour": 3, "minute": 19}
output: {"hour": 12, "minute": 33}
